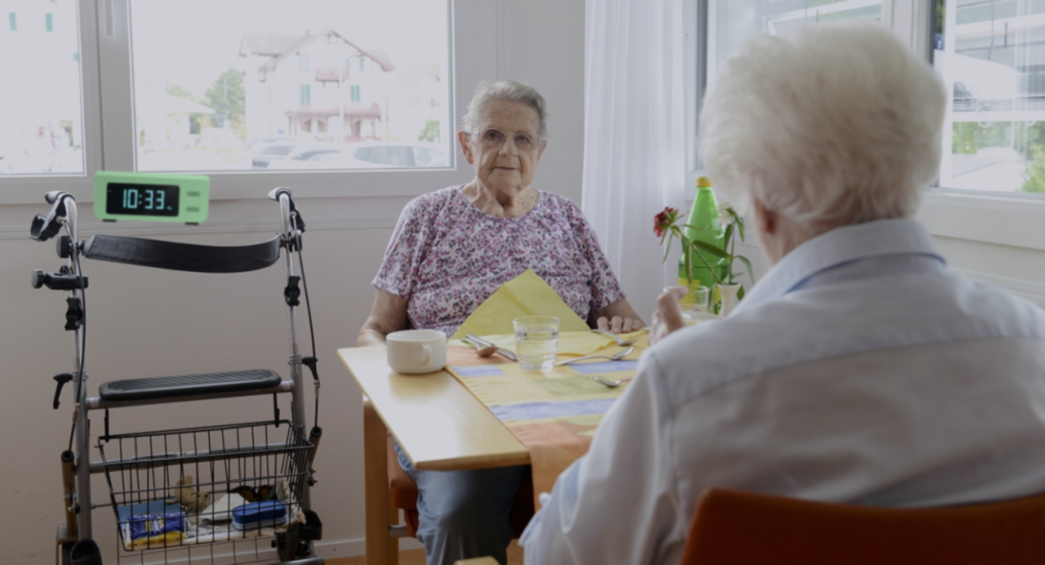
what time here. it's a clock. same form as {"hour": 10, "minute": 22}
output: {"hour": 10, "minute": 33}
